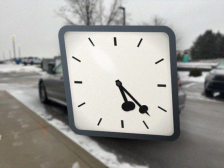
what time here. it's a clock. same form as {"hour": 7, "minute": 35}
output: {"hour": 5, "minute": 23}
